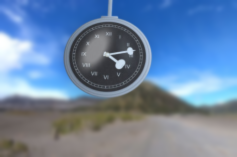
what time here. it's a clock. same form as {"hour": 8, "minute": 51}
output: {"hour": 4, "minute": 13}
